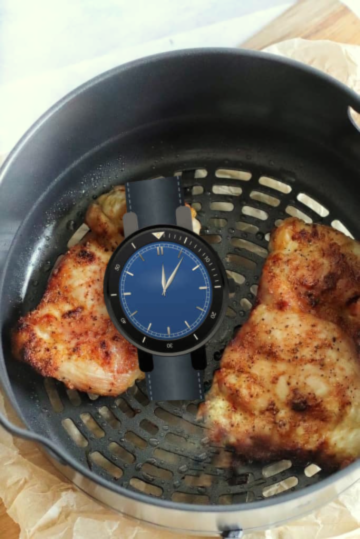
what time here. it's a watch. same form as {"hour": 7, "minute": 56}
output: {"hour": 12, "minute": 6}
